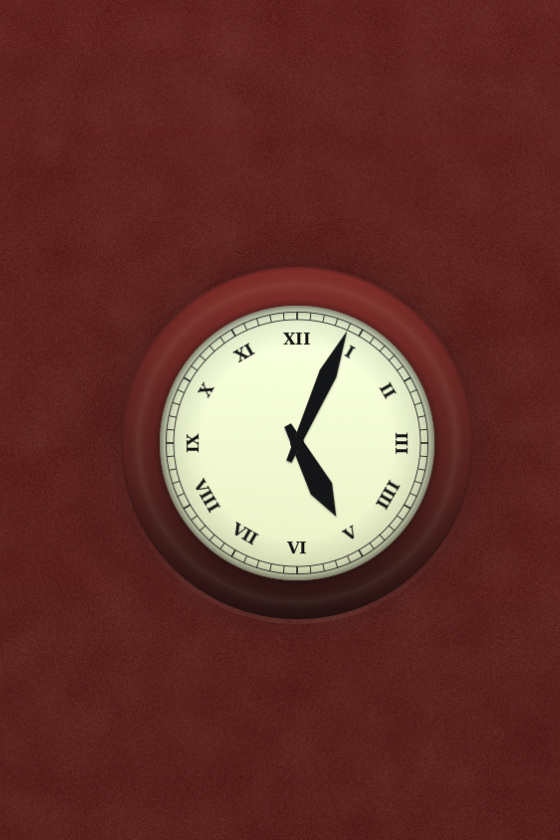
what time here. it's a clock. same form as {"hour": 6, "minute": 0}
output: {"hour": 5, "minute": 4}
